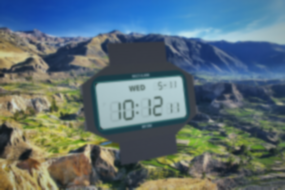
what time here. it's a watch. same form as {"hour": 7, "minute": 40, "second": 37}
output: {"hour": 10, "minute": 12, "second": 11}
